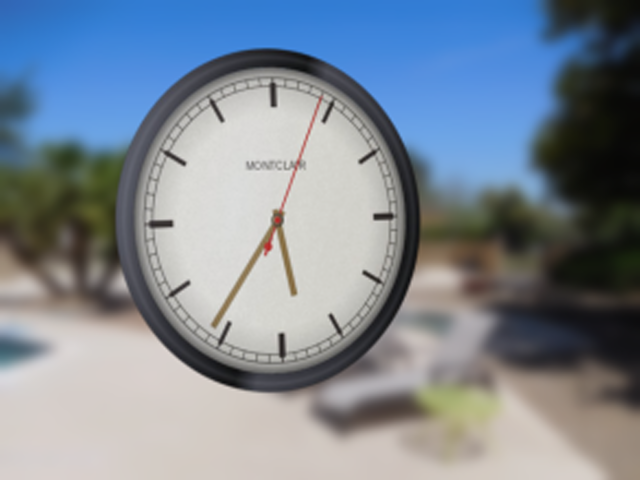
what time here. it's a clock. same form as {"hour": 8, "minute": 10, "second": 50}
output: {"hour": 5, "minute": 36, "second": 4}
